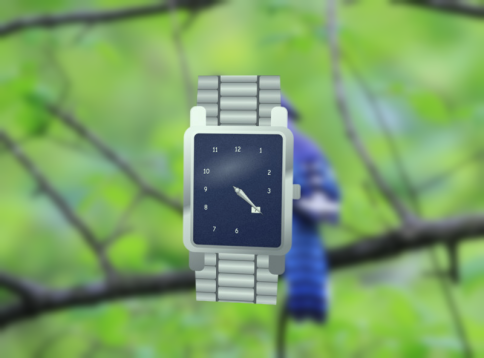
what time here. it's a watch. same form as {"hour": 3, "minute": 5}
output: {"hour": 4, "minute": 22}
